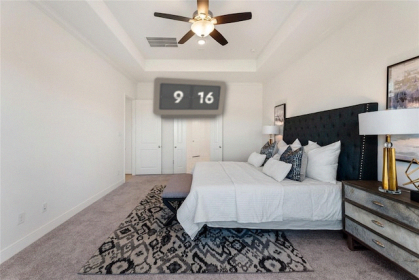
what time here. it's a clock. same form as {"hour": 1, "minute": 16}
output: {"hour": 9, "minute": 16}
